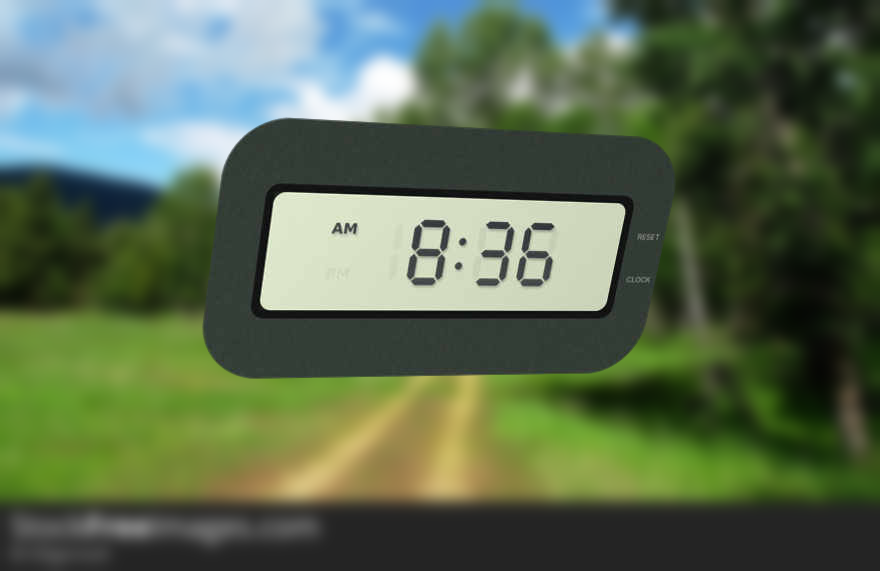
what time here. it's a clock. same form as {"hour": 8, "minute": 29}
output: {"hour": 8, "minute": 36}
